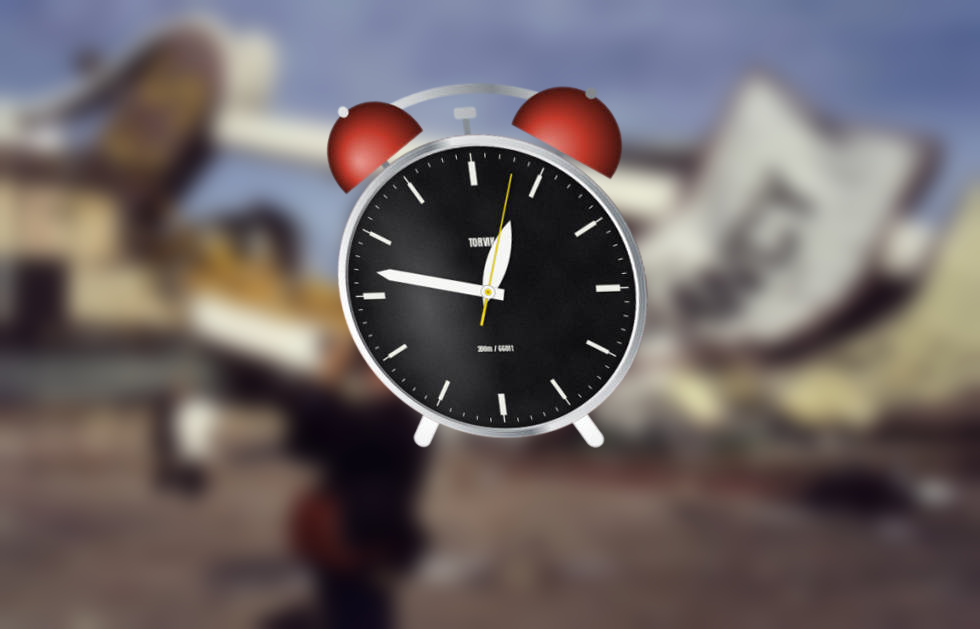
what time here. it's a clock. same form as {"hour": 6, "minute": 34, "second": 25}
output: {"hour": 12, "minute": 47, "second": 3}
